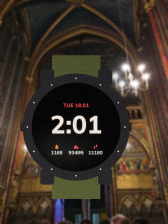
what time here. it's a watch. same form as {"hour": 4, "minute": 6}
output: {"hour": 2, "minute": 1}
